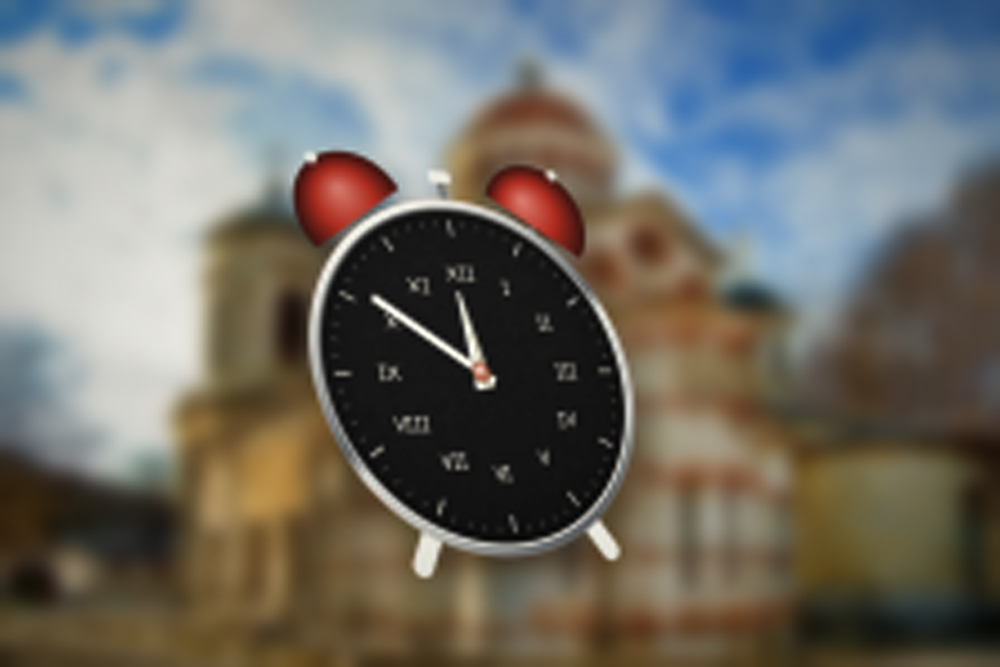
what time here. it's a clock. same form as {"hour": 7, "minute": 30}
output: {"hour": 11, "minute": 51}
